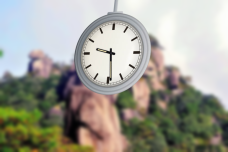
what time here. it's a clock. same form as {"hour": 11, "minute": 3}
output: {"hour": 9, "minute": 29}
